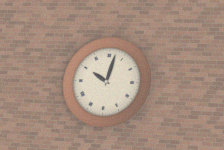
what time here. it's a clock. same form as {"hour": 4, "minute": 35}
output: {"hour": 10, "minute": 2}
